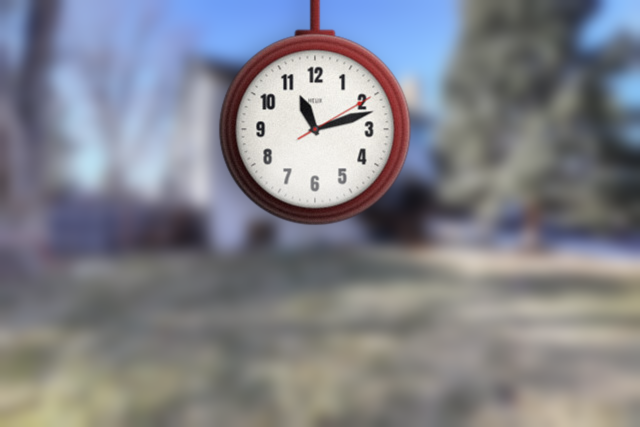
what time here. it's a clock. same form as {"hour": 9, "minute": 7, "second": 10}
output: {"hour": 11, "minute": 12, "second": 10}
